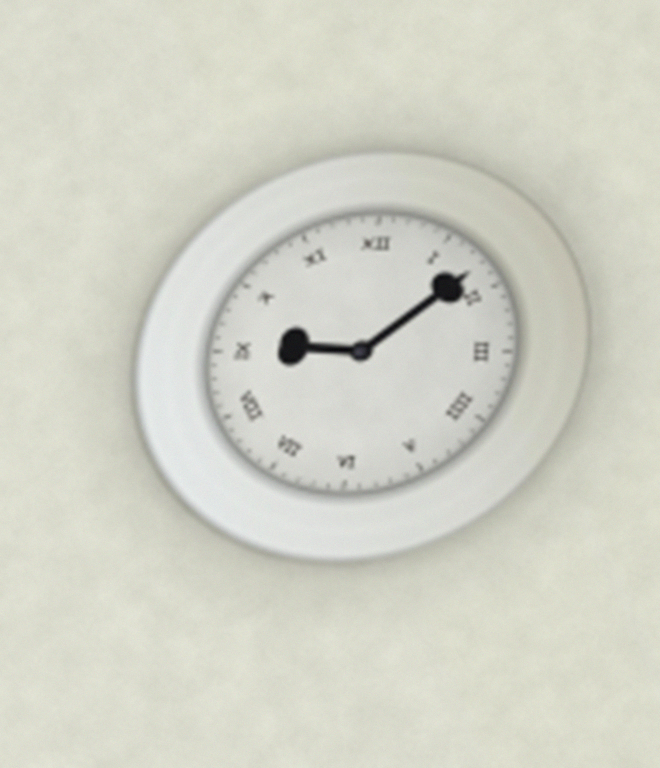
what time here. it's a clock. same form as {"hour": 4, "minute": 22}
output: {"hour": 9, "minute": 8}
